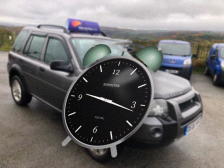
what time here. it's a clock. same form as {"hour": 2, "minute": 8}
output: {"hour": 9, "minute": 17}
